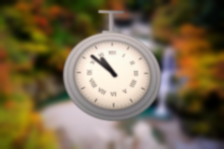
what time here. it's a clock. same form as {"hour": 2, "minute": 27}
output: {"hour": 10, "minute": 52}
